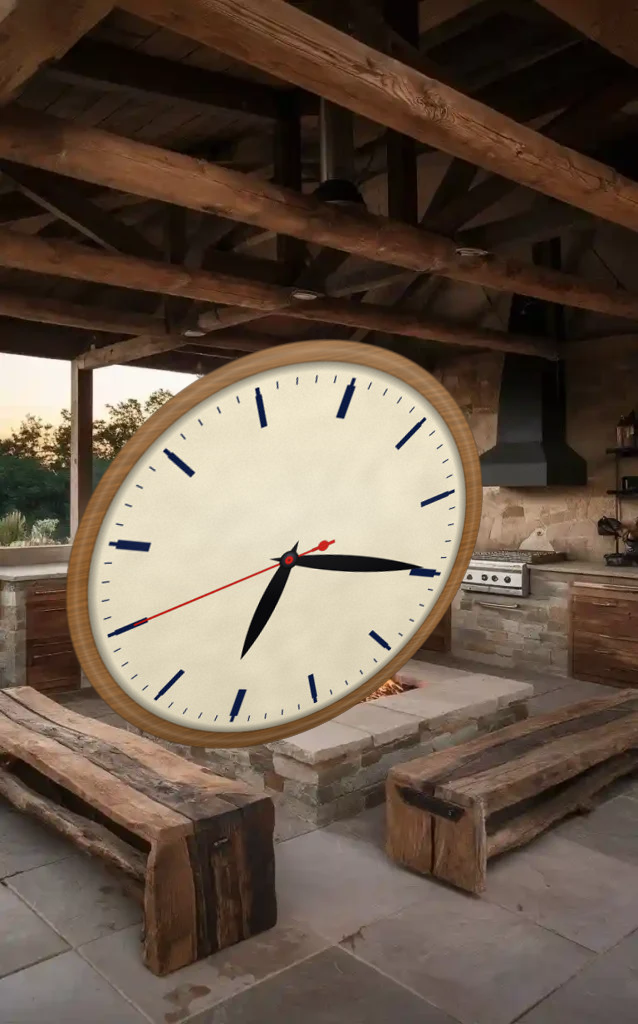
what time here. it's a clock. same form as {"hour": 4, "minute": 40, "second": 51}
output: {"hour": 6, "minute": 14, "second": 40}
